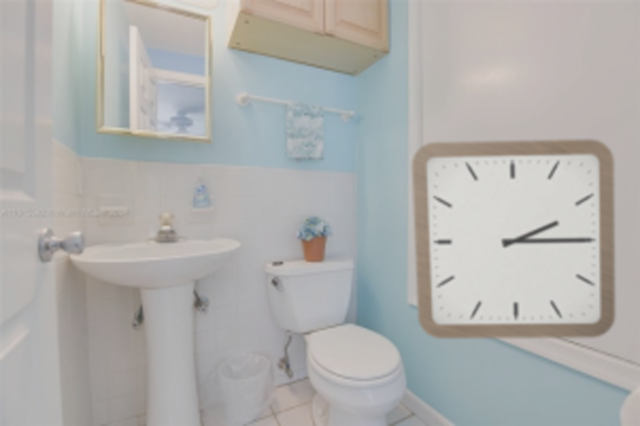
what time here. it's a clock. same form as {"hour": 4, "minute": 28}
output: {"hour": 2, "minute": 15}
